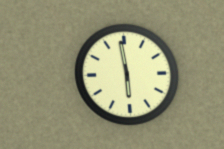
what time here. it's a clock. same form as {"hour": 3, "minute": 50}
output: {"hour": 5, "minute": 59}
